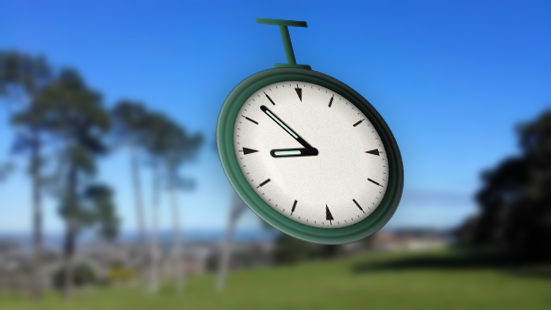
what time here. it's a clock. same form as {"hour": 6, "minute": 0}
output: {"hour": 8, "minute": 53}
